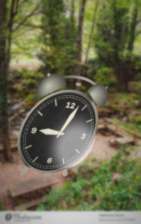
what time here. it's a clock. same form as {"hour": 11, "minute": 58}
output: {"hour": 9, "minute": 3}
